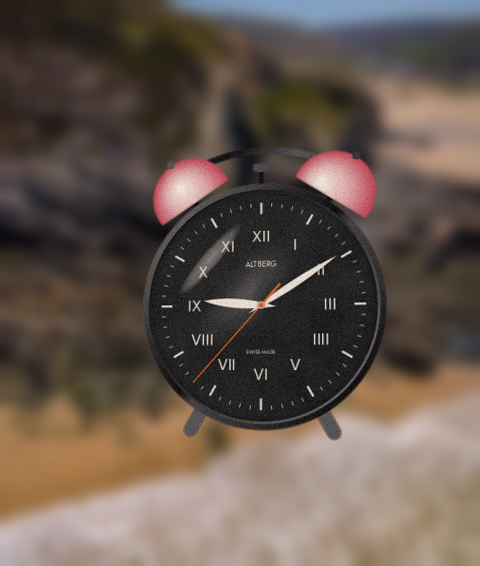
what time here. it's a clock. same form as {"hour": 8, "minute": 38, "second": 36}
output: {"hour": 9, "minute": 9, "second": 37}
